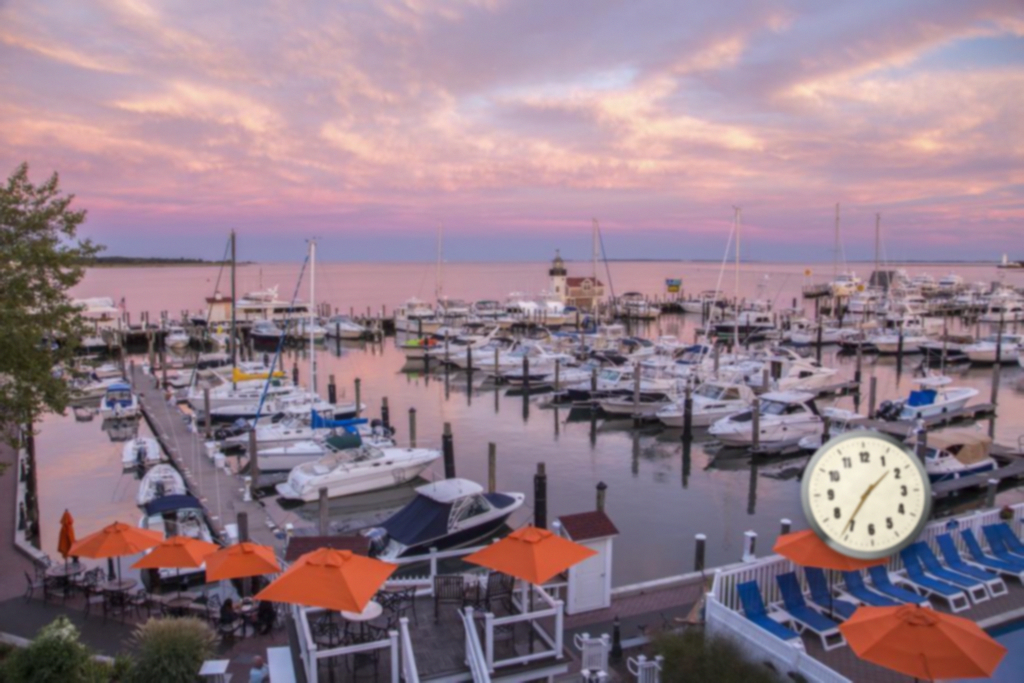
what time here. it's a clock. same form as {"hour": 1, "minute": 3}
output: {"hour": 1, "minute": 36}
